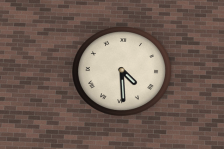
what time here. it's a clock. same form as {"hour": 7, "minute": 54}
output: {"hour": 4, "minute": 29}
